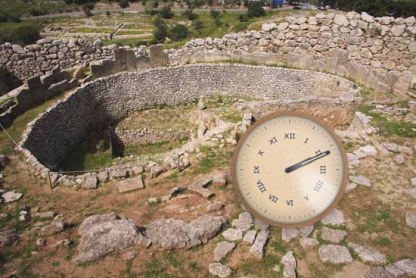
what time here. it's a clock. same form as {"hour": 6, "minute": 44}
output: {"hour": 2, "minute": 11}
